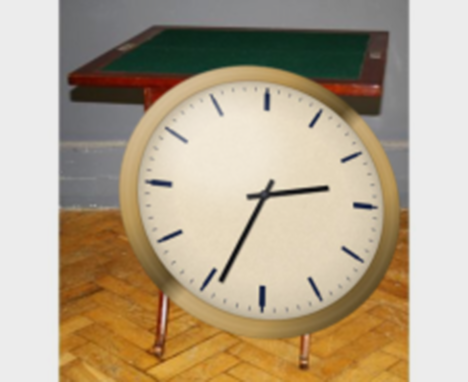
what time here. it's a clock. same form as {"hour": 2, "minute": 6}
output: {"hour": 2, "minute": 34}
